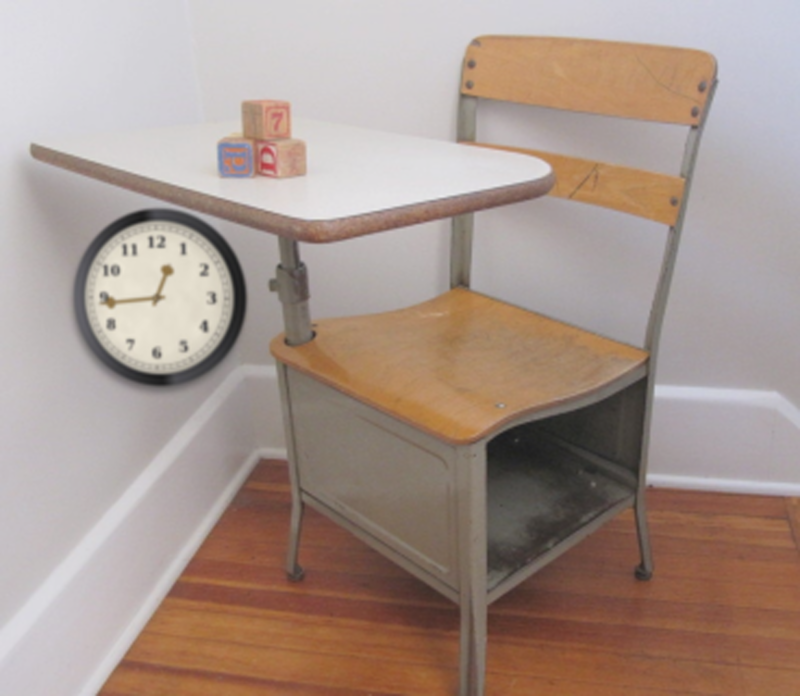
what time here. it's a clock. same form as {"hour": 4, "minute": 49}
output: {"hour": 12, "minute": 44}
